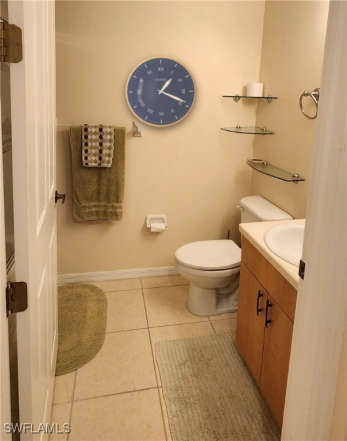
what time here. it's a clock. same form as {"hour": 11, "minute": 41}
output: {"hour": 1, "minute": 19}
